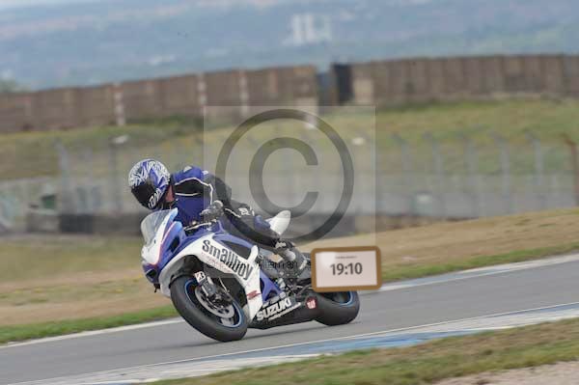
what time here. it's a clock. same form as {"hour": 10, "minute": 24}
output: {"hour": 19, "minute": 10}
